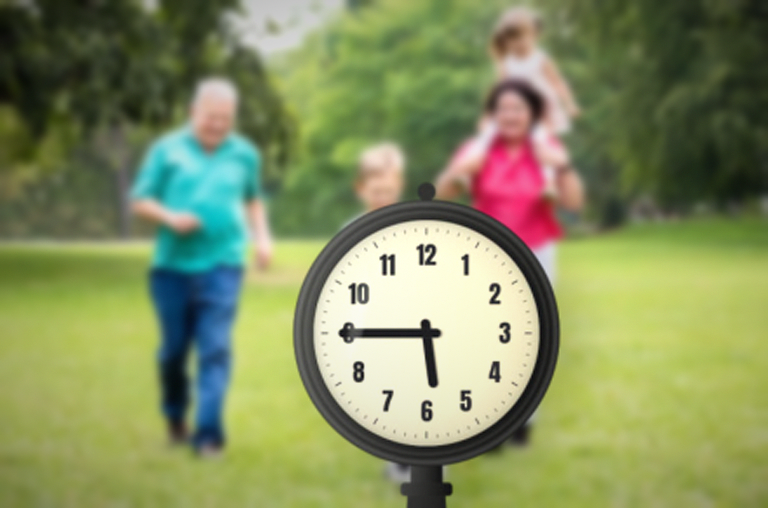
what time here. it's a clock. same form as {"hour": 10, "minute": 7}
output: {"hour": 5, "minute": 45}
